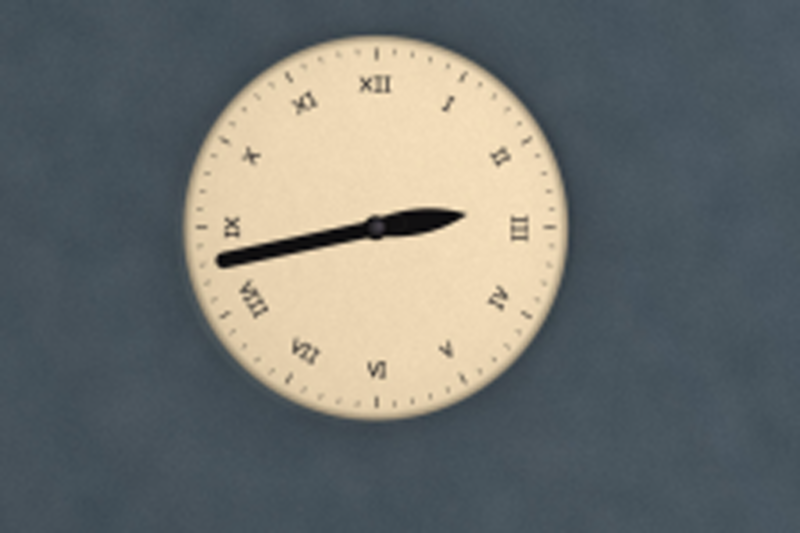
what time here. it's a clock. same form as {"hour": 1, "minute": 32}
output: {"hour": 2, "minute": 43}
